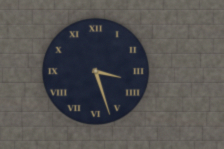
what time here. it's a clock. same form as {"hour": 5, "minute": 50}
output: {"hour": 3, "minute": 27}
